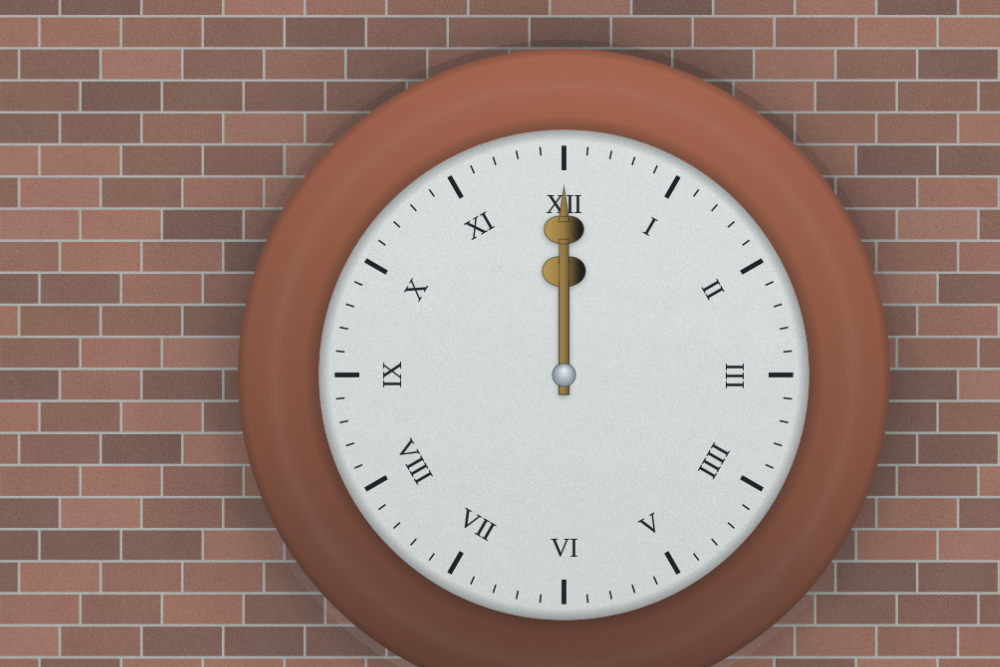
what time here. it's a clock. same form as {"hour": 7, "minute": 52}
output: {"hour": 12, "minute": 0}
